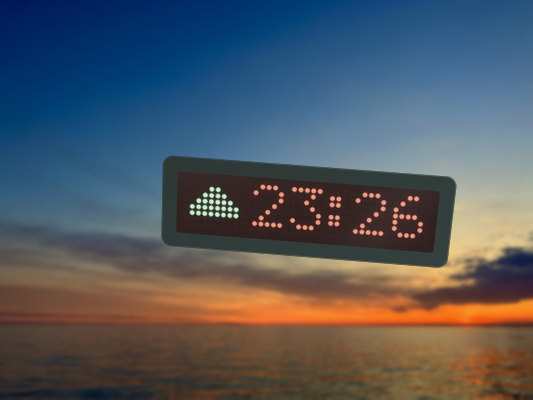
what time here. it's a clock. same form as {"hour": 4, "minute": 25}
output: {"hour": 23, "minute": 26}
